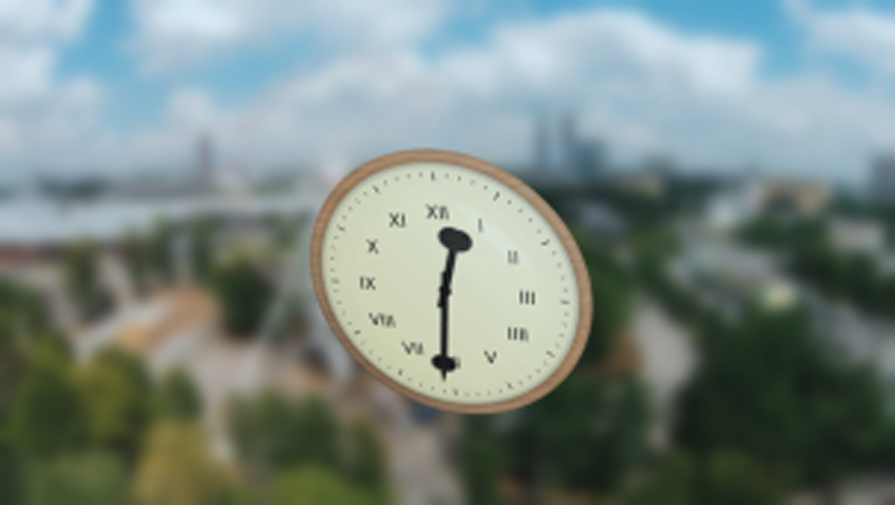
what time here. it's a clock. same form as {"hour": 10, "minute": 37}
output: {"hour": 12, "minute": 31}
